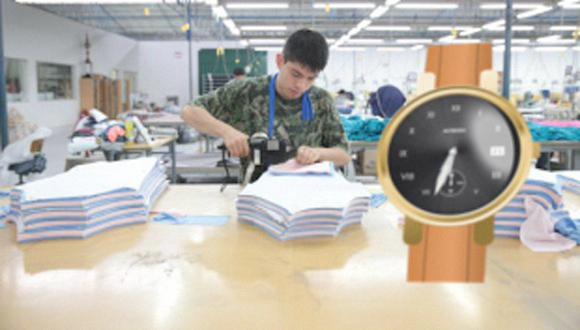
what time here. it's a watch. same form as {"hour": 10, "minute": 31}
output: {"hour": 6, "minute": 33}
